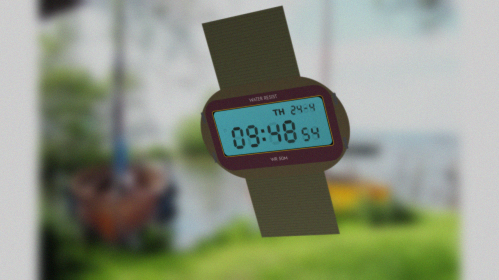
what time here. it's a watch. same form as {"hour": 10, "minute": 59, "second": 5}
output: {"hour": 9, "minute": 48, "second": 54}
